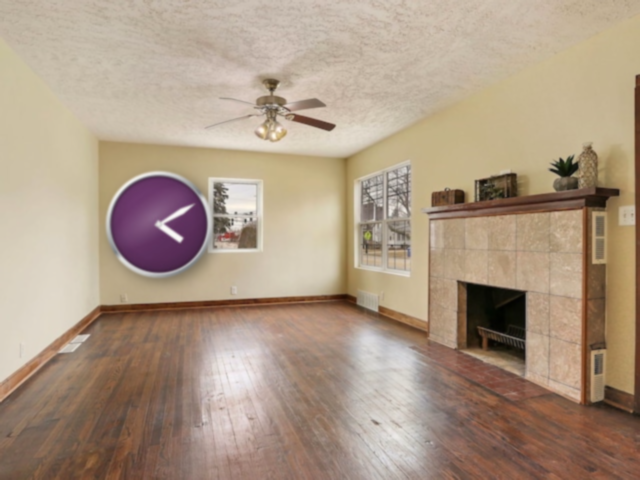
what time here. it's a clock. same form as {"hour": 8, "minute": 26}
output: {"hour": 4, "minute": 10}
